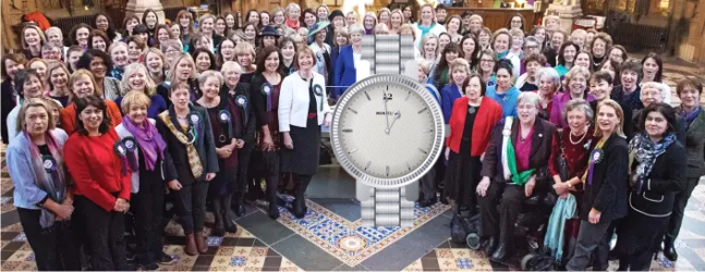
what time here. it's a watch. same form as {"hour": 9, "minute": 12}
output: {"hour": 12, "minute": 59}
